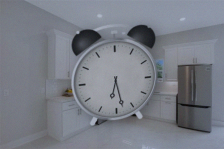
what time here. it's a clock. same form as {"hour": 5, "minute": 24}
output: {"hour": 6, "minute": 28}
